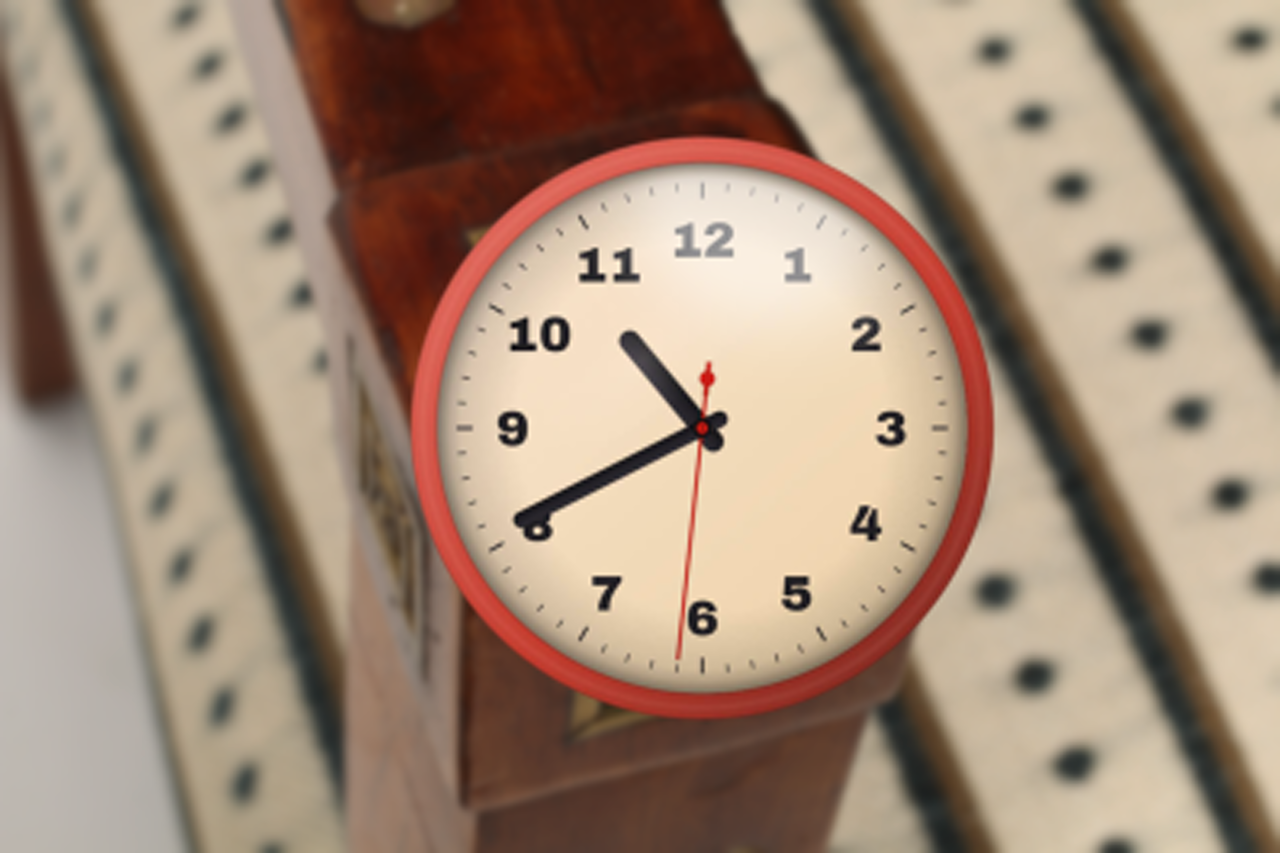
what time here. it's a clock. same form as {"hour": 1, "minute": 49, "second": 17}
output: {"hour": 10, "minute": 40, "second": 31}
